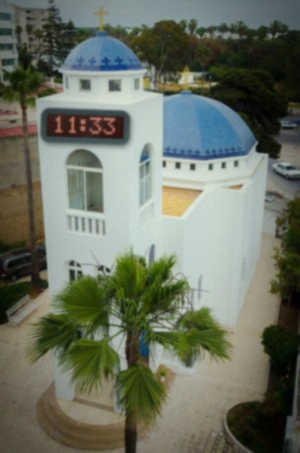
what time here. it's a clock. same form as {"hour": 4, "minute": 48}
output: {"hour": 11, "minute": 33}
